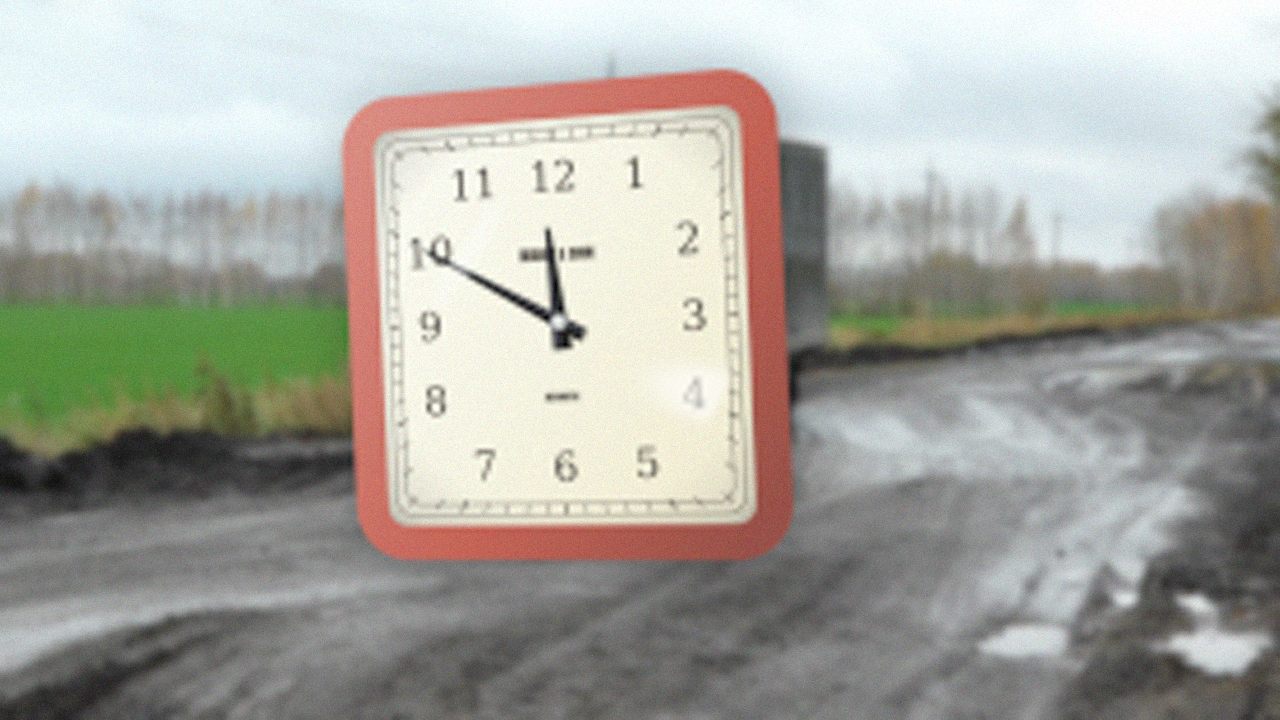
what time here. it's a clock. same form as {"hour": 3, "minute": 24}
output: {"hour": 11, "minute": 50}
